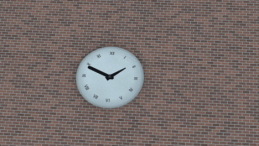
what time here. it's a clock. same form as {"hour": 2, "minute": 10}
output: {"hour": 1, "minute": 49}
